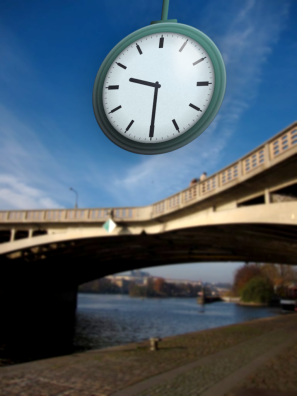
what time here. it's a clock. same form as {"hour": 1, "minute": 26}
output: {"hour": 9, "minute": 30}
